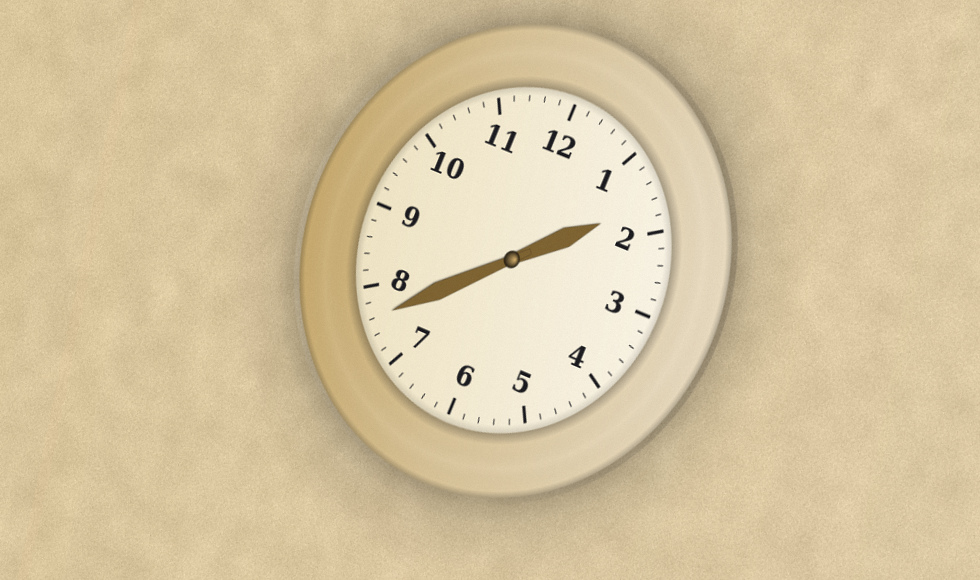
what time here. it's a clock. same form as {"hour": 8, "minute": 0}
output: {"hour": 1, "minute": 38}
